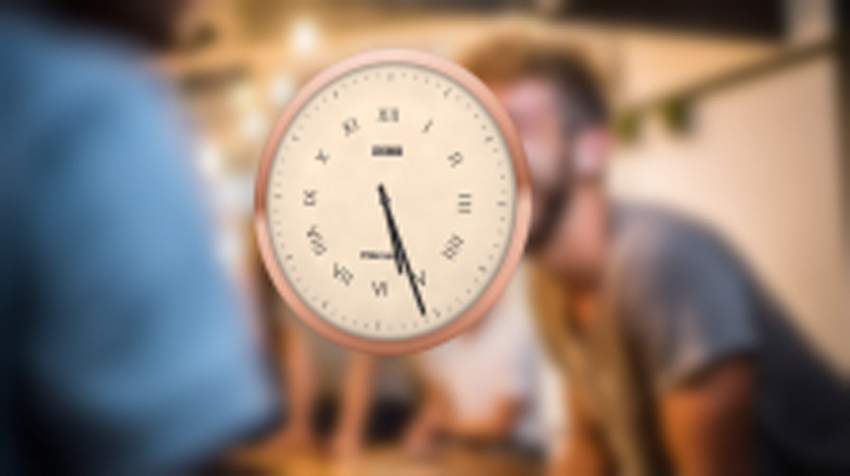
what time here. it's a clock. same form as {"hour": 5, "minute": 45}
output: {"hour": 5, "minute": 26}
